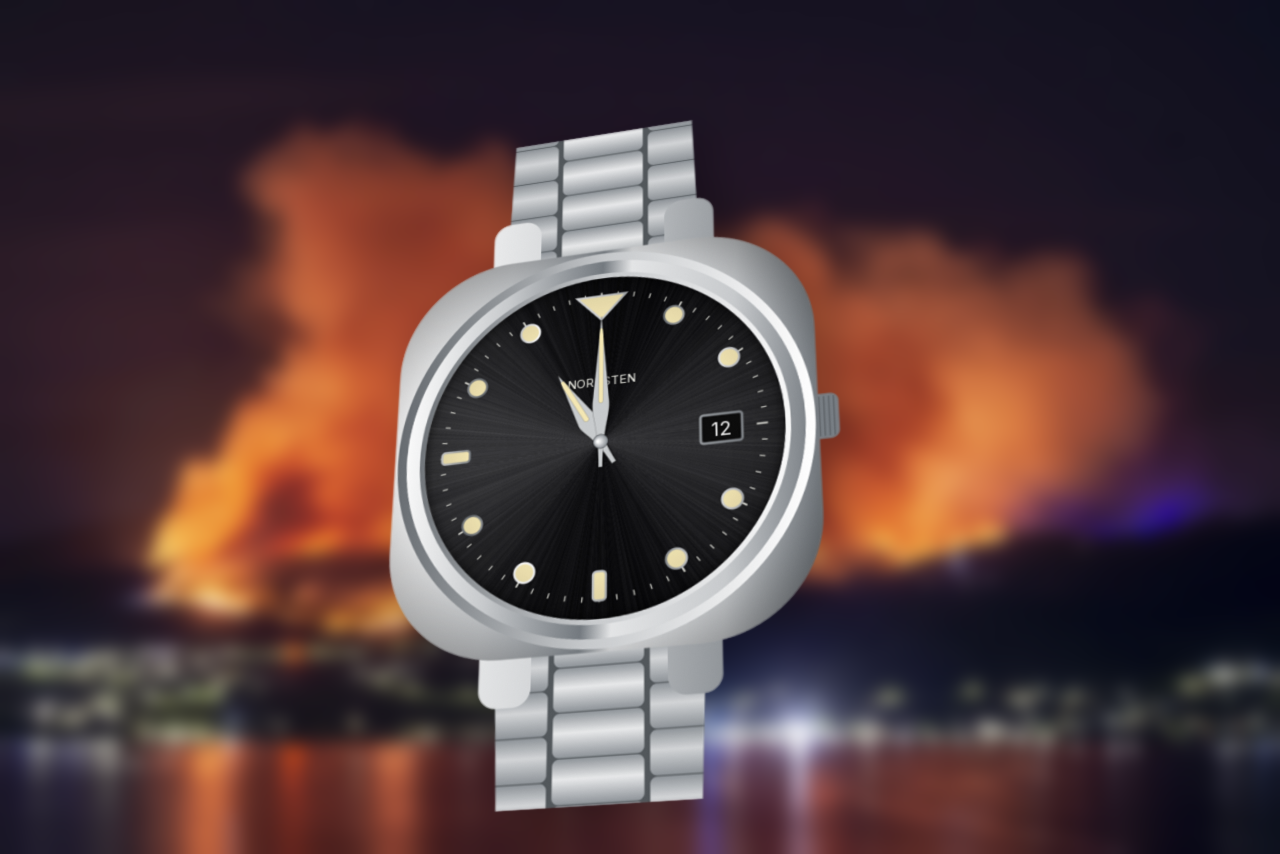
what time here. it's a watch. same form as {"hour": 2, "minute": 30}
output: {"hour": 11, "minute": 0}
